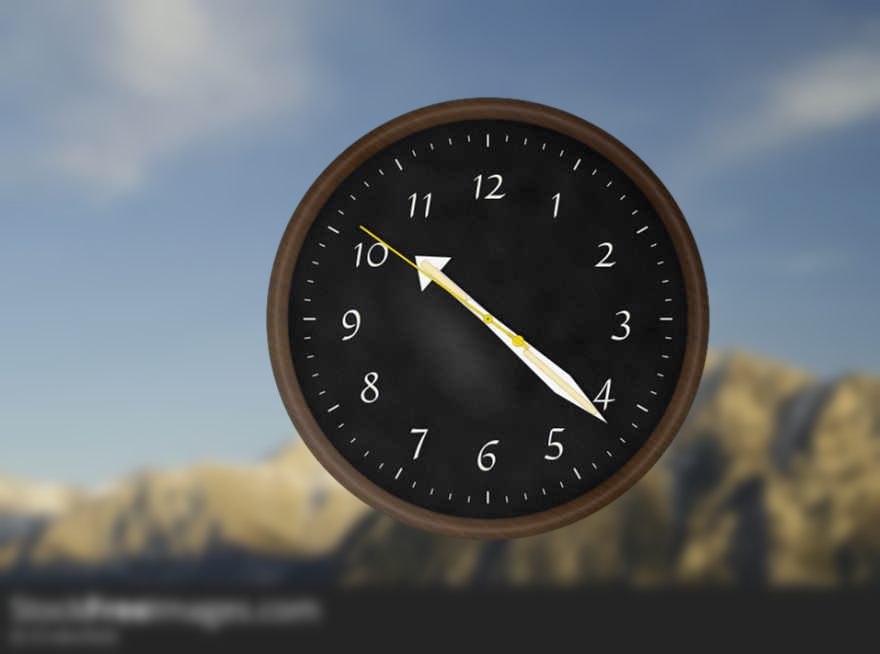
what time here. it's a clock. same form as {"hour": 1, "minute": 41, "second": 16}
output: {"hour": 10, "minute": 21, "second": 51}
